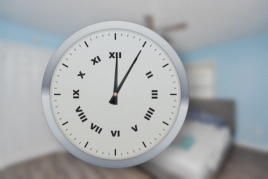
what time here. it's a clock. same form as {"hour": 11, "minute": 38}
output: {"hour": 12, "minute": 5}
